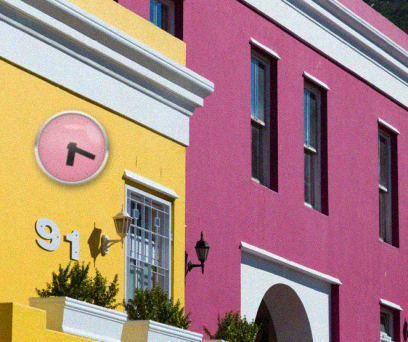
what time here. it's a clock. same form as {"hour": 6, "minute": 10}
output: {"hour": 6, "minute": 19}
